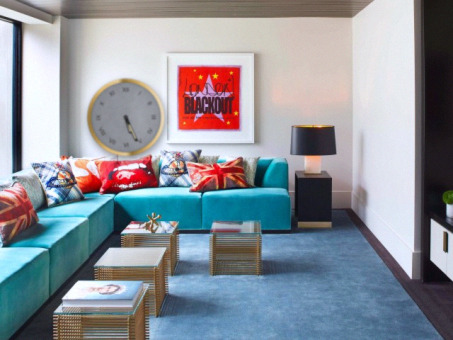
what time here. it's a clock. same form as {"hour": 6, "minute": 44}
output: {"hour": 5, "minute": 26}
